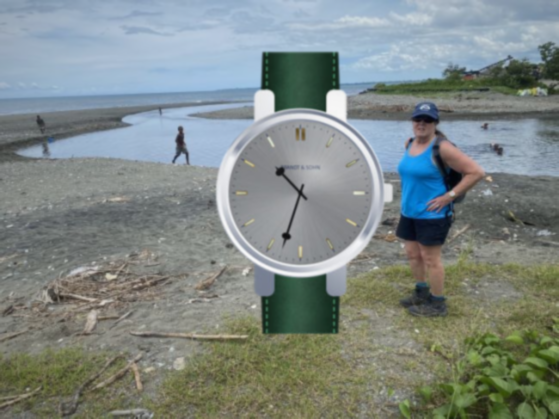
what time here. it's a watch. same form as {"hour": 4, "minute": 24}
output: {"hour": 10, "minute": 33}
